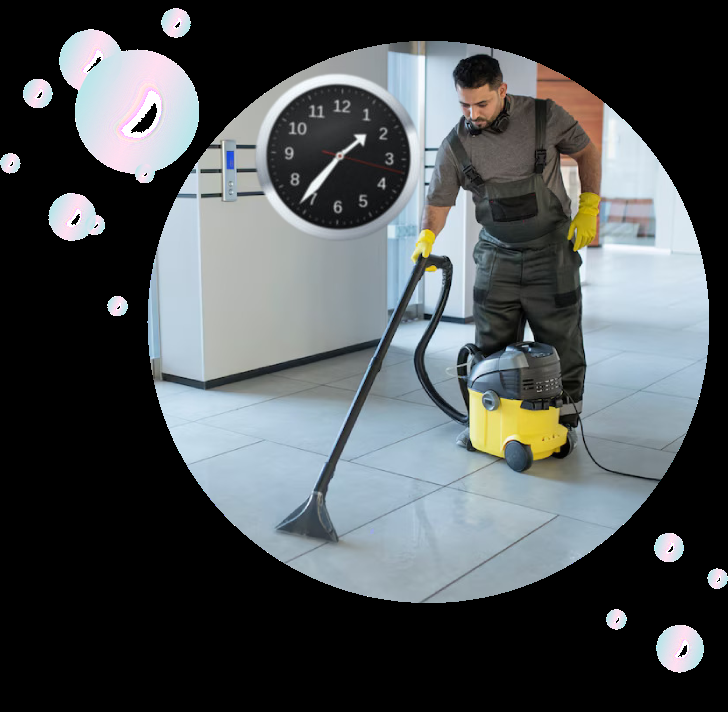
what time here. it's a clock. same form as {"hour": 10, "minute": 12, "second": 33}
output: {"hour": 1, "minute": 36, "second": 17}
